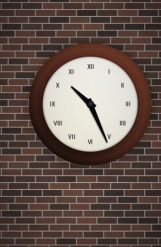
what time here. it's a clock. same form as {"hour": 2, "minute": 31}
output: {"hour": 10, "minute": 26}
